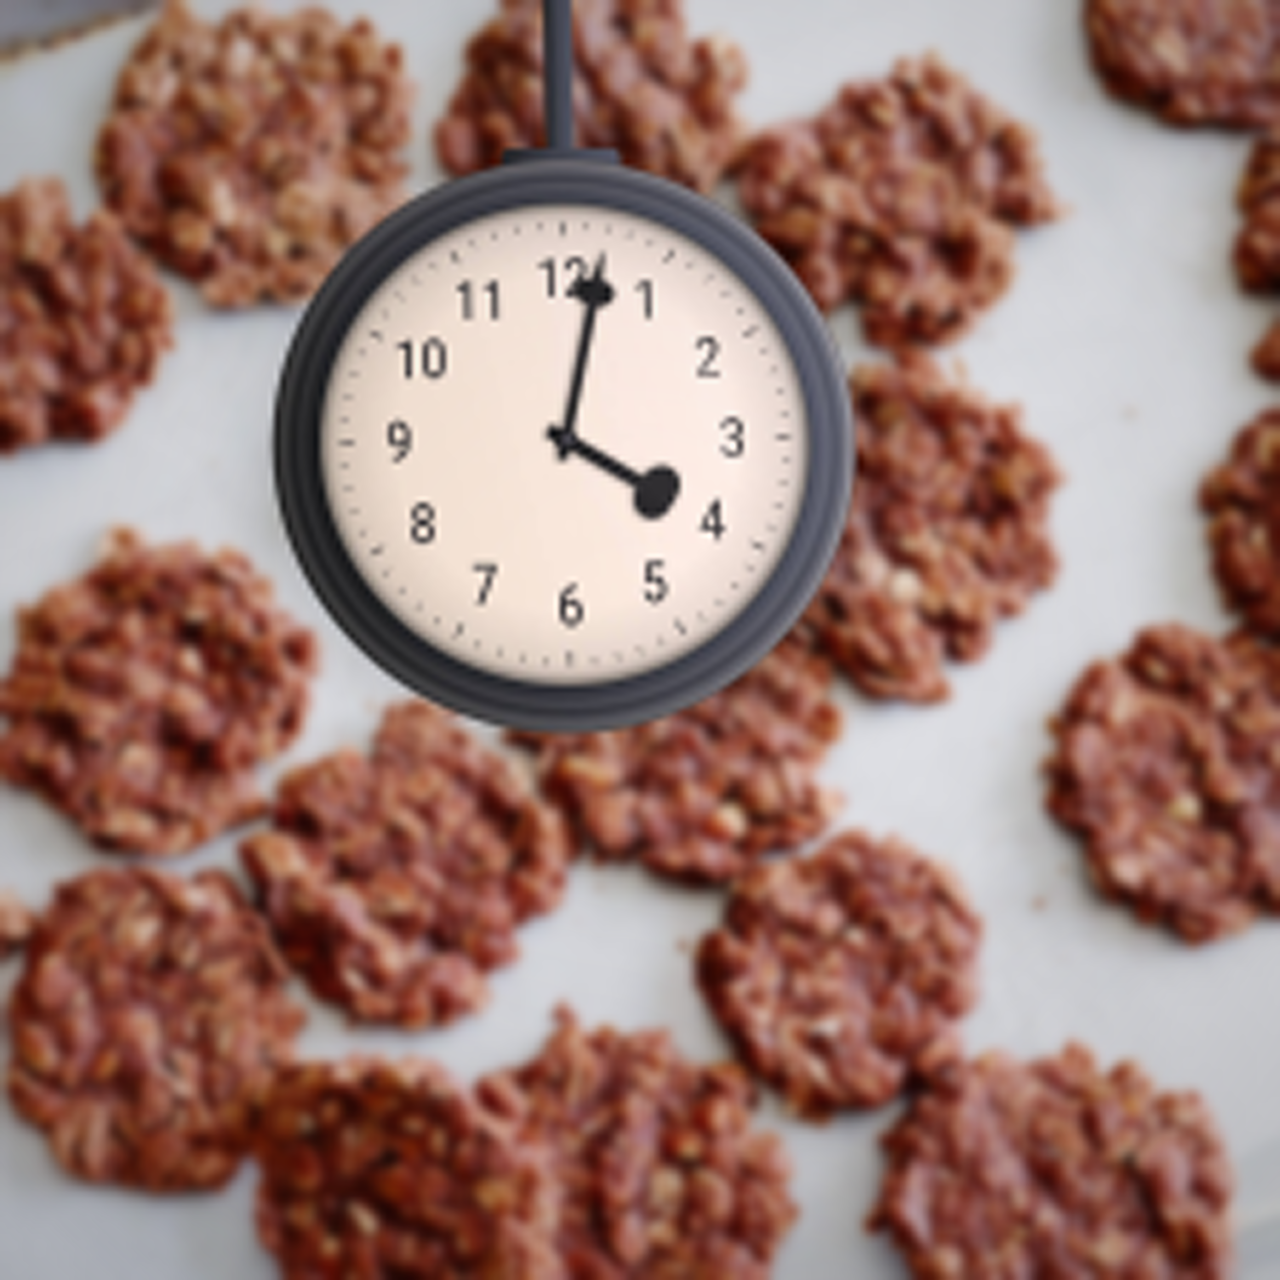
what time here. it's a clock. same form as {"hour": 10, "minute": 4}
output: {"hour": 4, "minute": 2}
